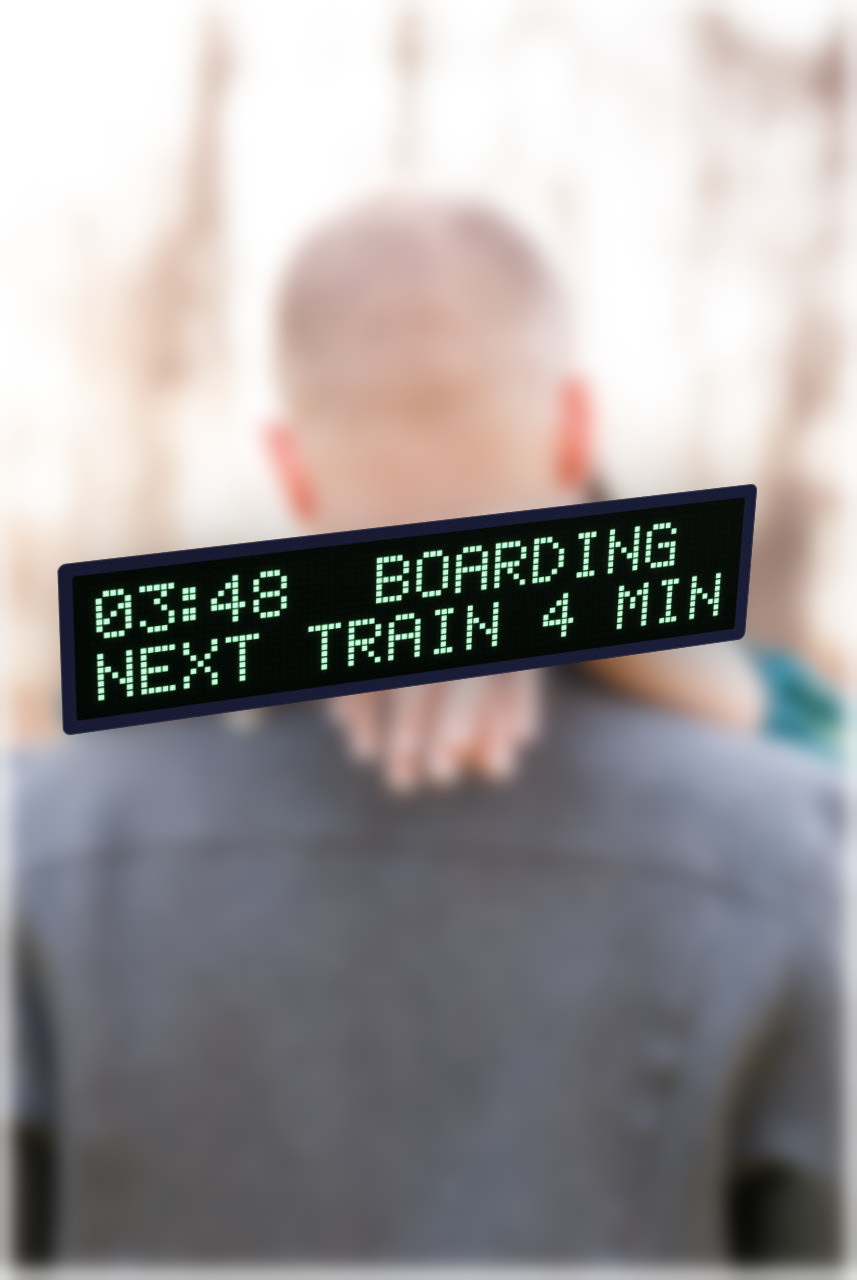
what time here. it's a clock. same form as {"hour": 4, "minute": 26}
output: {"hour": 3, "minute": 48}
